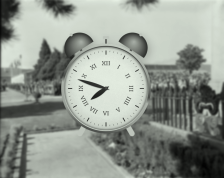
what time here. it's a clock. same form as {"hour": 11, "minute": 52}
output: {"hour": 7, "minute": 48}
